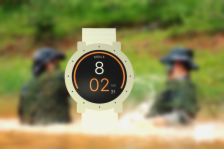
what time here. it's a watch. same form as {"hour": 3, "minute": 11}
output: {"hour": 8, "minute": 2}
